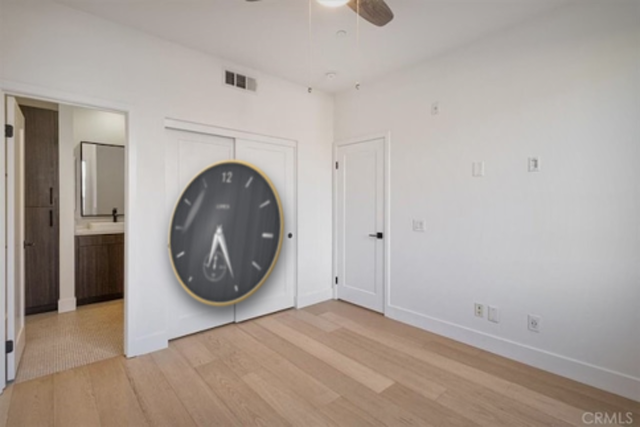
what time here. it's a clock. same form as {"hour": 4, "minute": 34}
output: {"hour": 6, "minute": 25}
